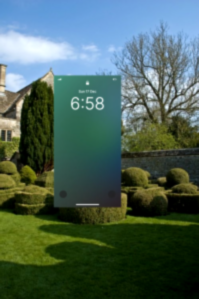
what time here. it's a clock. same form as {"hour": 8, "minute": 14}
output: {"hour": 6, "minute": 58}
